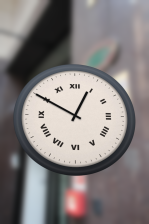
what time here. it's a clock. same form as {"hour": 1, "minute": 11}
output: {"hour": 12, "minute": 50}
